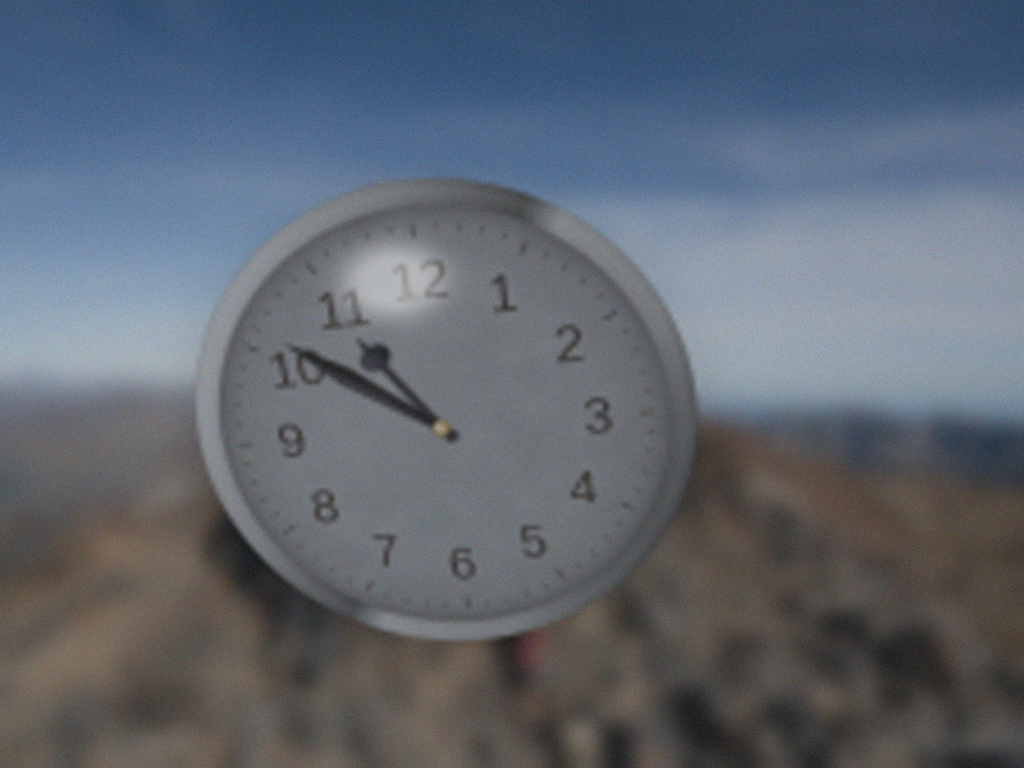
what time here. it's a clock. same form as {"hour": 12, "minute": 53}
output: {"hour": 10, "minute": 51}
